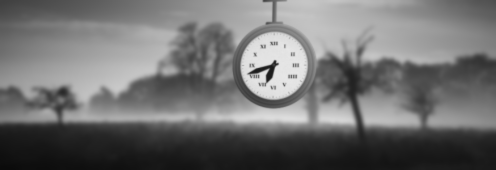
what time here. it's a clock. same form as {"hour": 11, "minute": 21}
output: {"hour": 6, "minute": 42}
